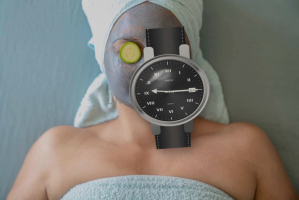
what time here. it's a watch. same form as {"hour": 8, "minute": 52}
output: {"hour": 9, "minute": 15}
